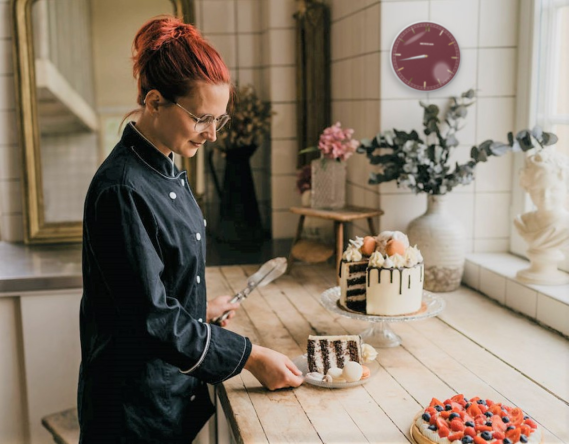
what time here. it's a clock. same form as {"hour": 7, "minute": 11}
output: {"hour": 8, "minute": 43}
